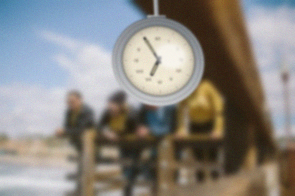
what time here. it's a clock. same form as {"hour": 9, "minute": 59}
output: {"hour": 6, "minute": 55}
